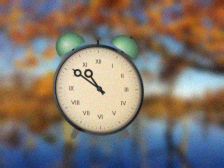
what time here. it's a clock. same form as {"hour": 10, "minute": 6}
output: {"hour": 10, "minute": 51}
